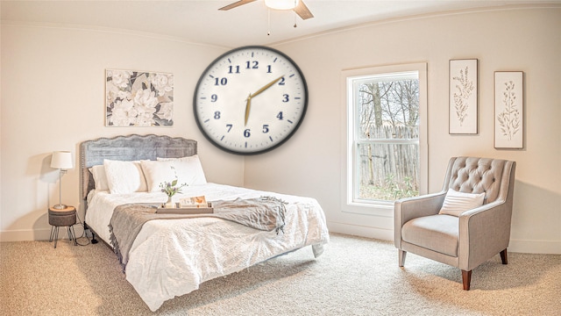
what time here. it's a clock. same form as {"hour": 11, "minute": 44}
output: {"hour": 6, "minute": 9}
